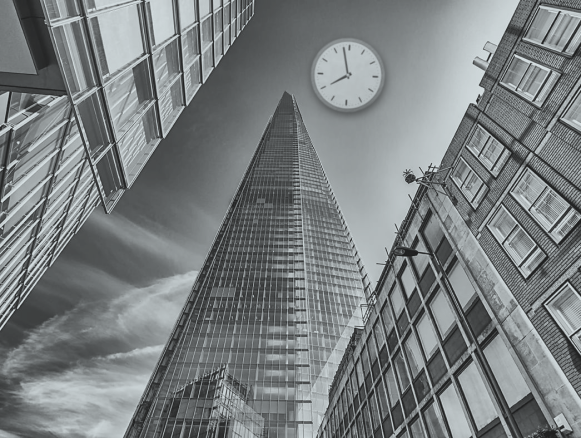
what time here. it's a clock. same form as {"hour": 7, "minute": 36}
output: {"hour": 7, "minute": 58}
